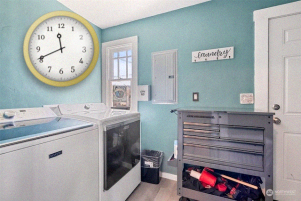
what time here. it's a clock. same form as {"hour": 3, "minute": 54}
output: {"hour": 11, "minute": 41}
